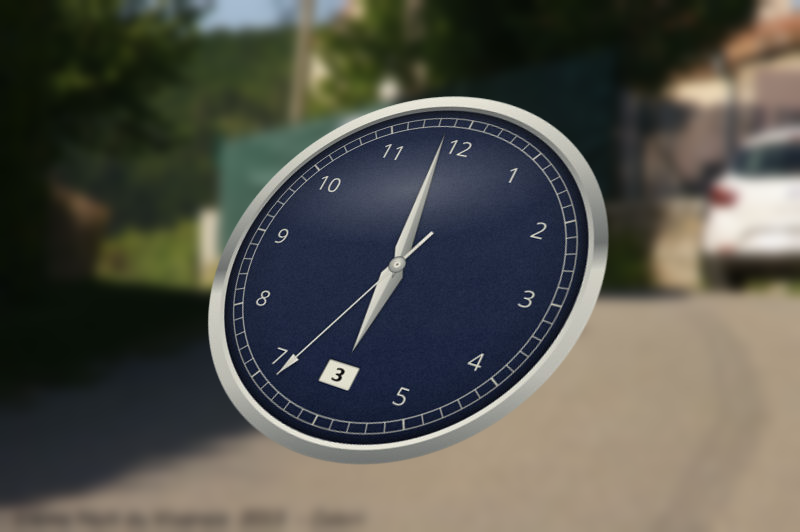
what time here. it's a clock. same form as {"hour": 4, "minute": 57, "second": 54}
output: {"hour": 5, "minute": 58, "second": 34}
